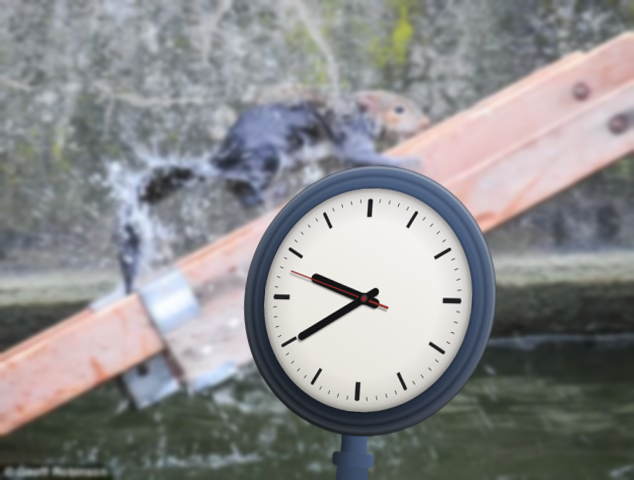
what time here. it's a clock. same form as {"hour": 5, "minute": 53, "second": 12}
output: {"hour": 9, "minute": 39, "second": 48}
